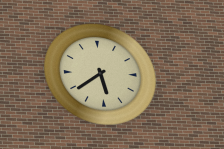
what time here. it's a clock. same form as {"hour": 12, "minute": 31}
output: {"hour": 5, "minute": 39}
